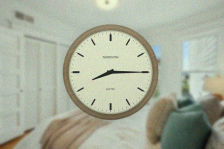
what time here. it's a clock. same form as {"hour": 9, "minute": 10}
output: {"hour": 8, "minute": 15}
